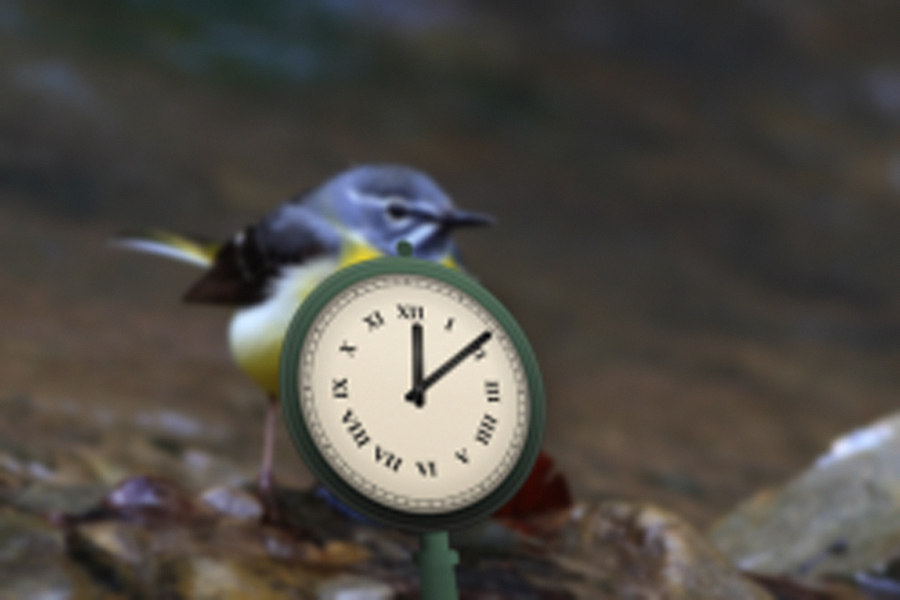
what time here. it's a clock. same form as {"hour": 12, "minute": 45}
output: {"hour": 12, "minute": 9}
